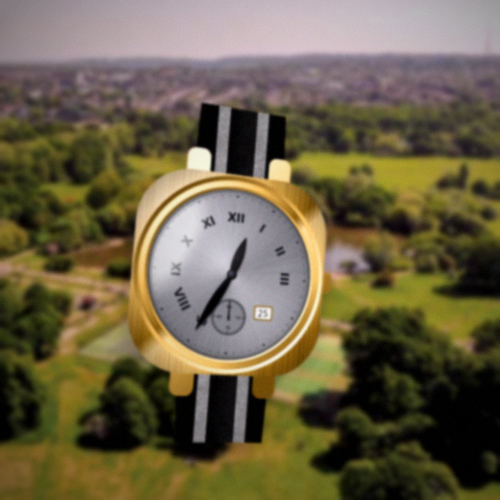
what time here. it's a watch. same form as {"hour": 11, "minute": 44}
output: {"hour": 12, "minute": 35}
